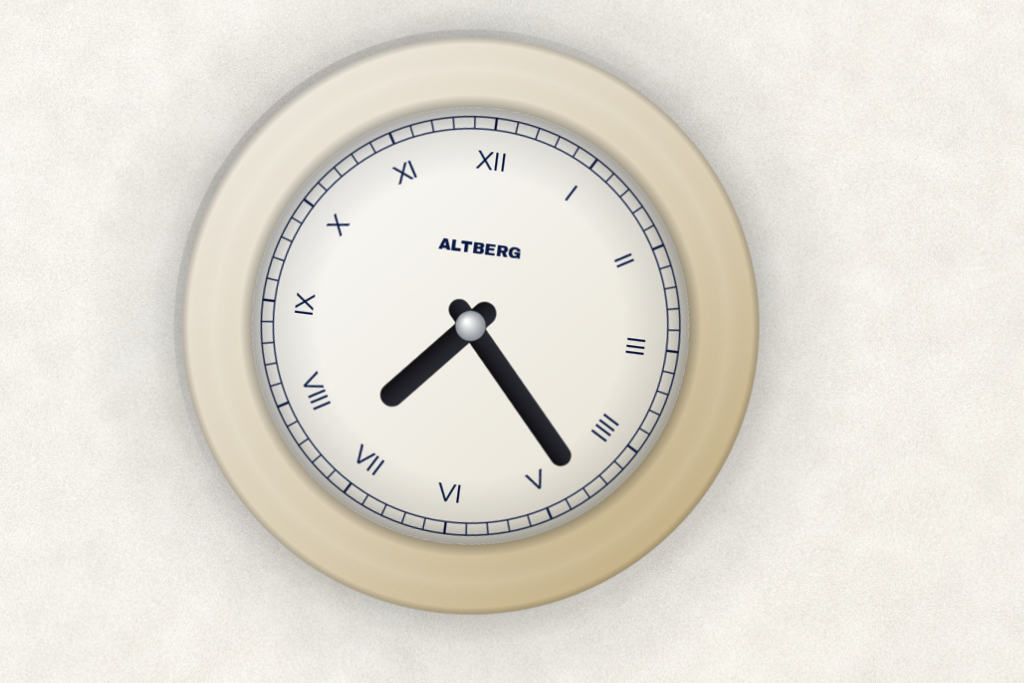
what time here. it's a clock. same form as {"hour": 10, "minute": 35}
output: {"hour": 7, "minute": 23}
